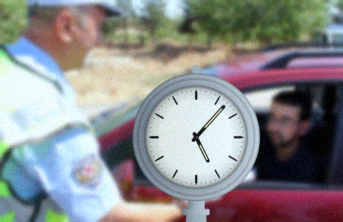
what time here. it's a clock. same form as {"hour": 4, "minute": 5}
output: {"hour": 5, "minute": 7}
